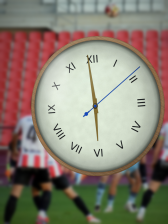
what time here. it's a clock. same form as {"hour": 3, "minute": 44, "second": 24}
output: {"hour": 5, "minute": 59, "second": 9}
